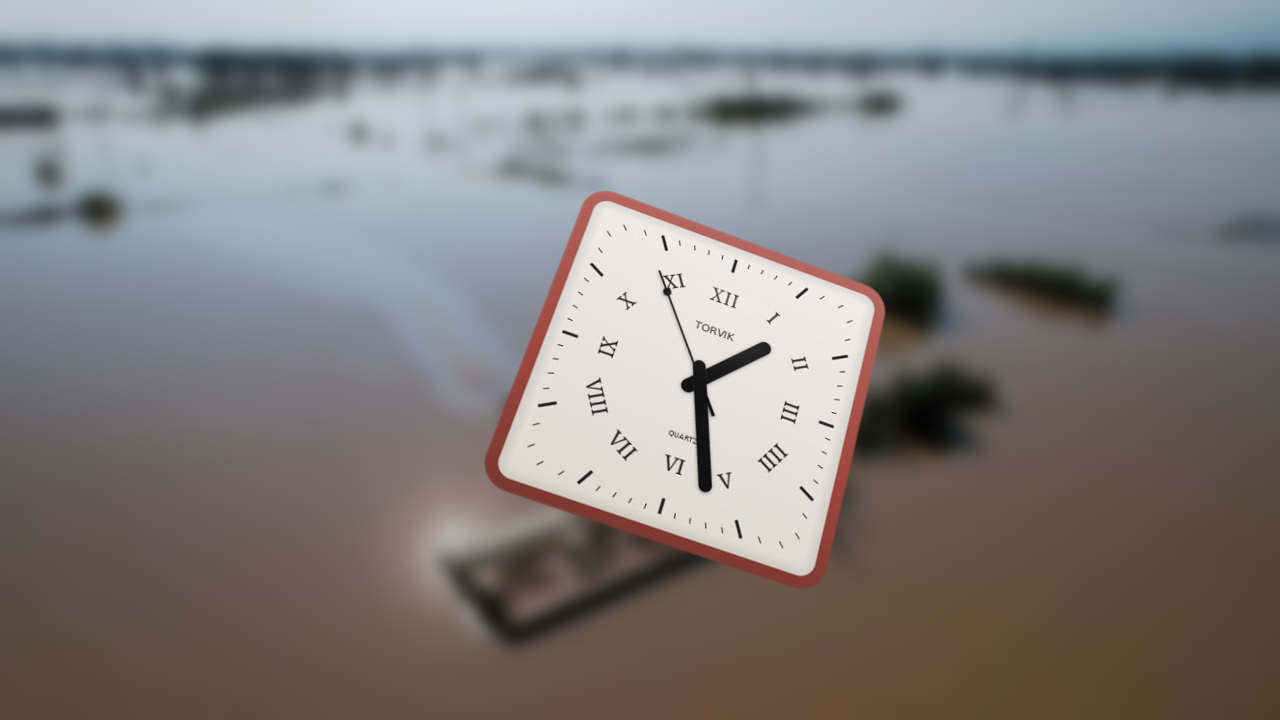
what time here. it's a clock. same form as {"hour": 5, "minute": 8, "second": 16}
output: {"hour": 1, "minute": 26, "second": 54}
